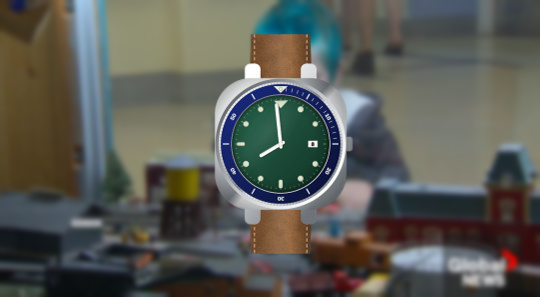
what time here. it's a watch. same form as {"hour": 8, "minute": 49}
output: {"hour": 7, "minute": 59}
